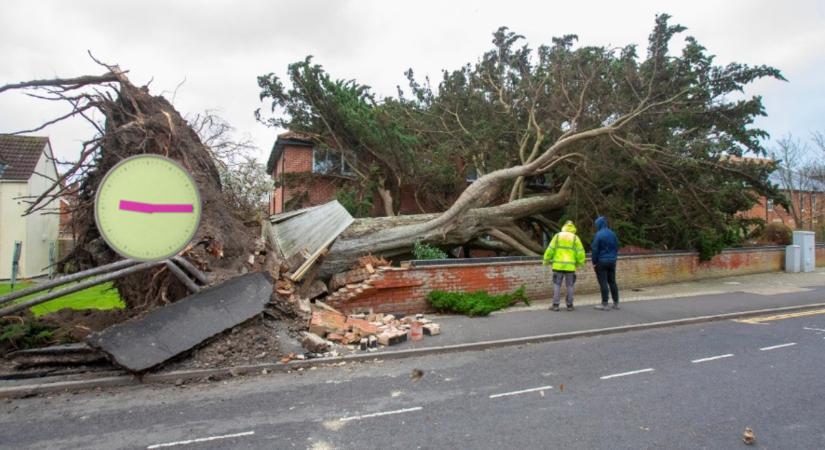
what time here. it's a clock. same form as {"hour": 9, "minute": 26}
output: {"hour": 9, "minute": 15}
